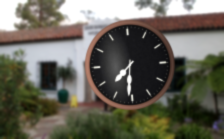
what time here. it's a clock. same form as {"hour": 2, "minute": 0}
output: {"hour": 7, "minute": 31}
